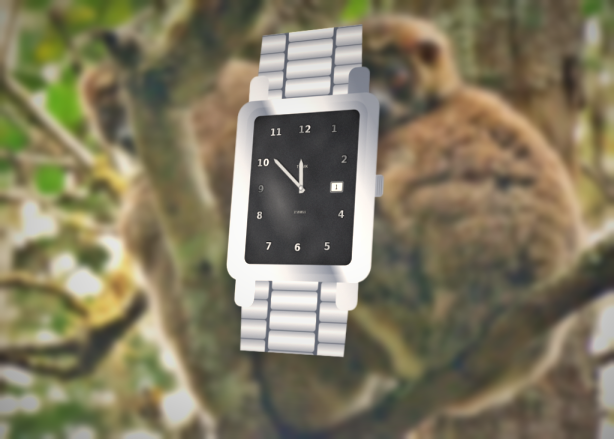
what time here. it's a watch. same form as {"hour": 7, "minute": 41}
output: {"hour": 11, "minute": 52}
